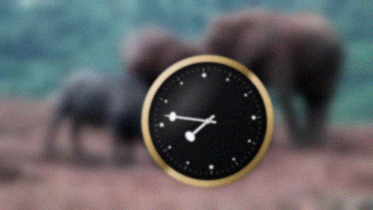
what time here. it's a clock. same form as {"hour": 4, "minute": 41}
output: {"hour": 7, "minute": 47}
